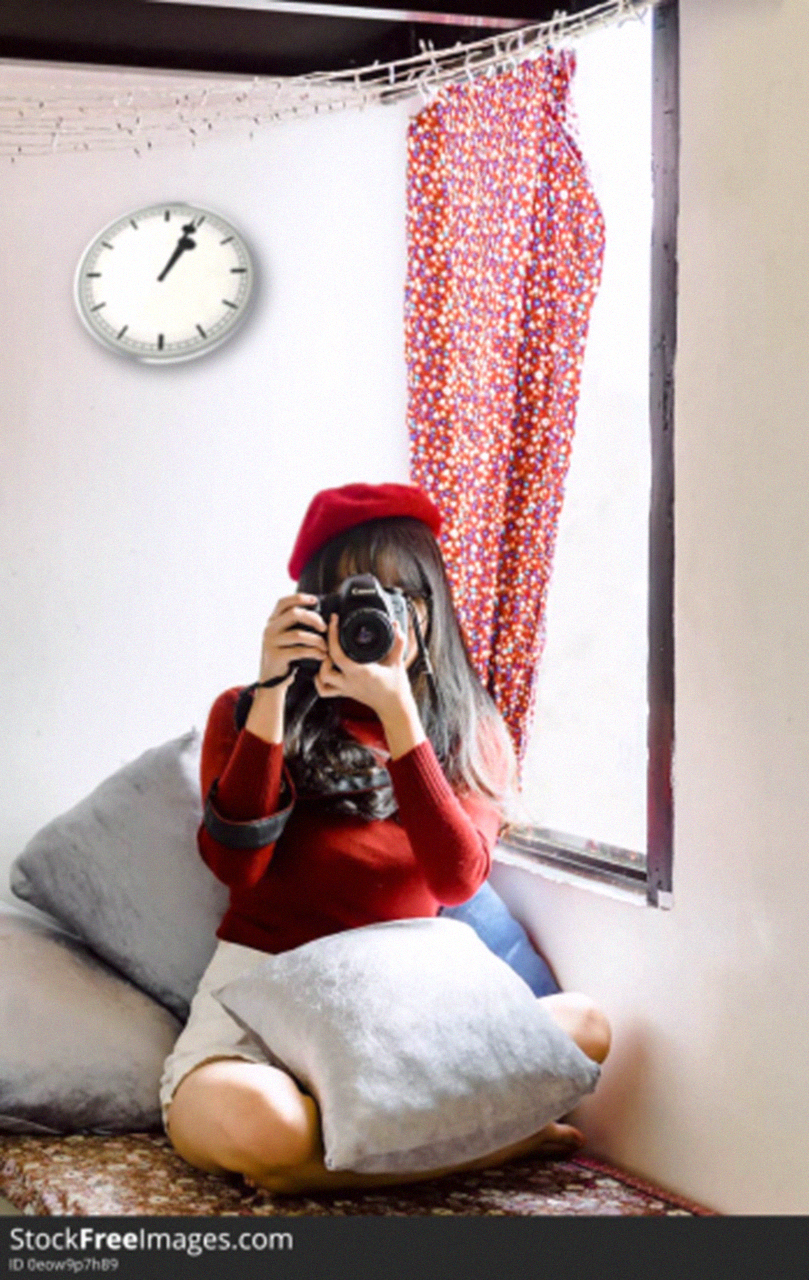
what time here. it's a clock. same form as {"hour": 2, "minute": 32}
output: {"hour": 1, "minute": 4}
